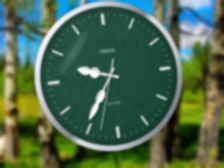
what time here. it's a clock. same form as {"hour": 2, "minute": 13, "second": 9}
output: {"hour": 9, "minute": 35, "second": 33}
